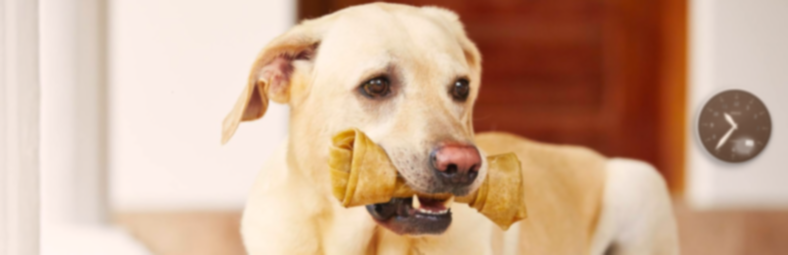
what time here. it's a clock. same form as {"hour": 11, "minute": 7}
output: {"hour": 10, "minute": 36}
